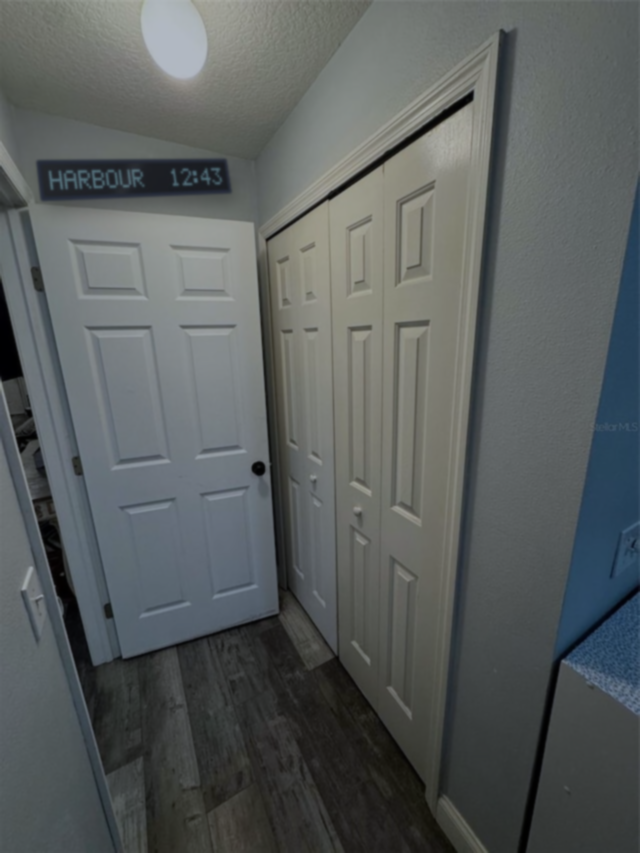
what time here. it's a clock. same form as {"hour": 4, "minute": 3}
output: {"hour": 12, "minute": 43}
